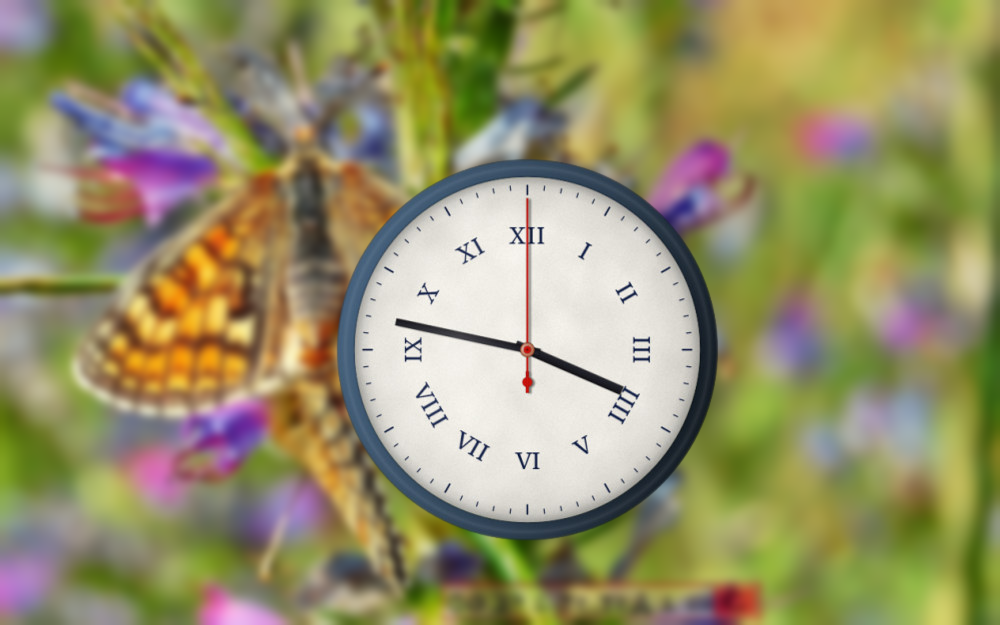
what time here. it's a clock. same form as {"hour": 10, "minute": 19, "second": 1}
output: {"hour": 3, "minute": 47, "second": 0}
